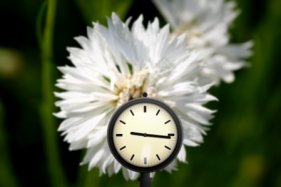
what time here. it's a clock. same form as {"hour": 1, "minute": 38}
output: {"hour": 9, "minute": 16}
